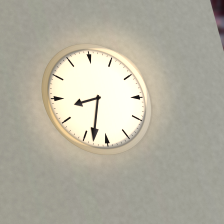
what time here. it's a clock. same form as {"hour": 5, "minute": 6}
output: {"hour": 8, "minute": 33}
